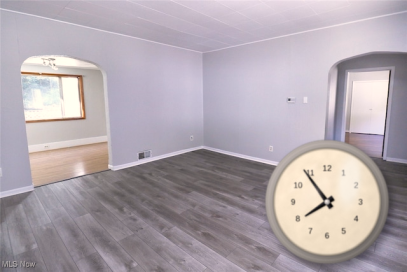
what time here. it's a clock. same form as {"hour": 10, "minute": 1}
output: {"hour": 7, "minute": 54}
